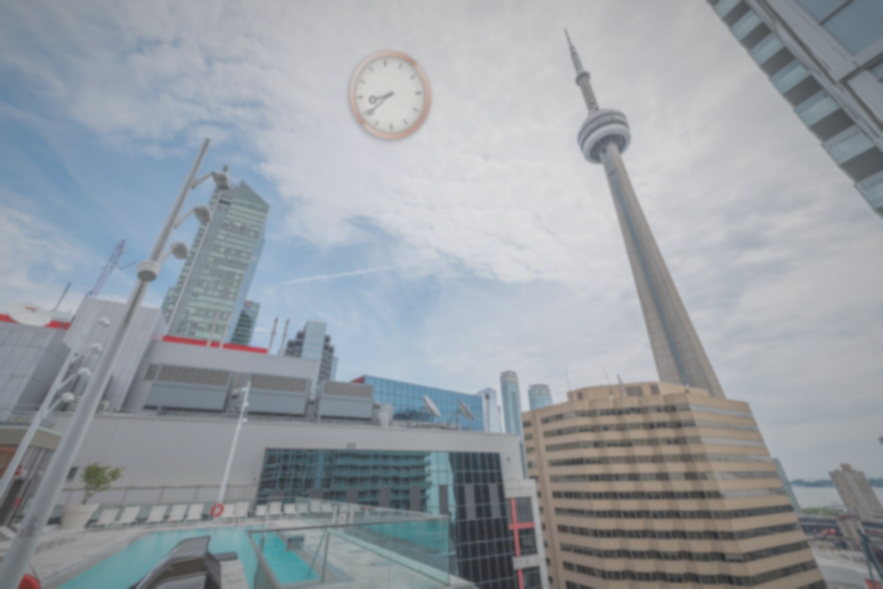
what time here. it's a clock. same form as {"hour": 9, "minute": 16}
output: {"hour": 8, "minute": 39}
